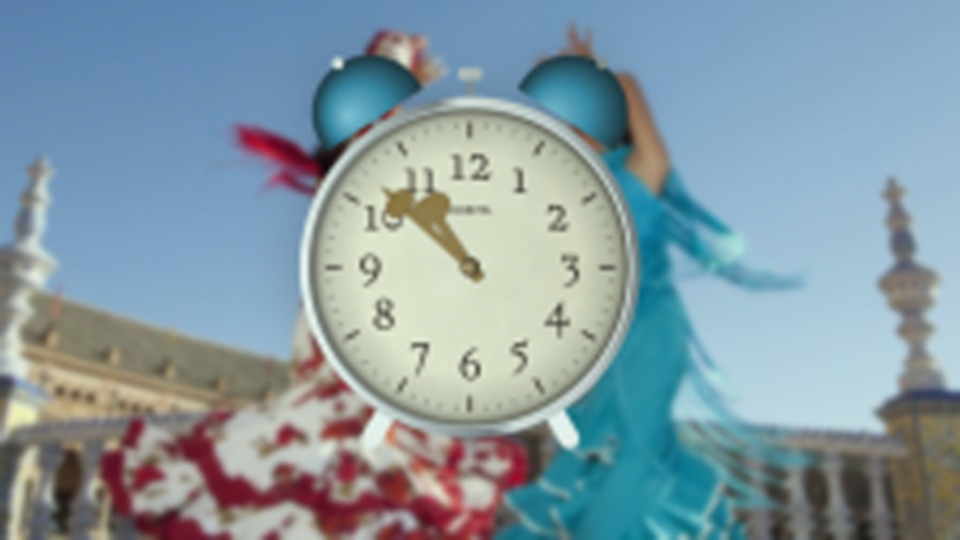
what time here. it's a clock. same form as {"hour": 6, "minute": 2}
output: {"hour": 10, "minute": 52}
